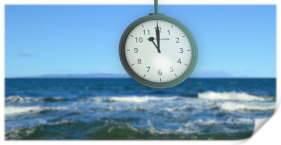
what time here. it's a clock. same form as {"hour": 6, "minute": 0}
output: {"hour": 11, "minute": 0}
